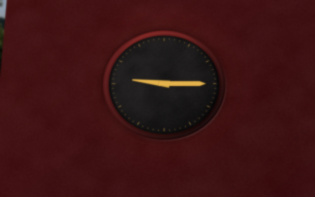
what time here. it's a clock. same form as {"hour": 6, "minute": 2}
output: {"hour": 9, "minute": 15}
